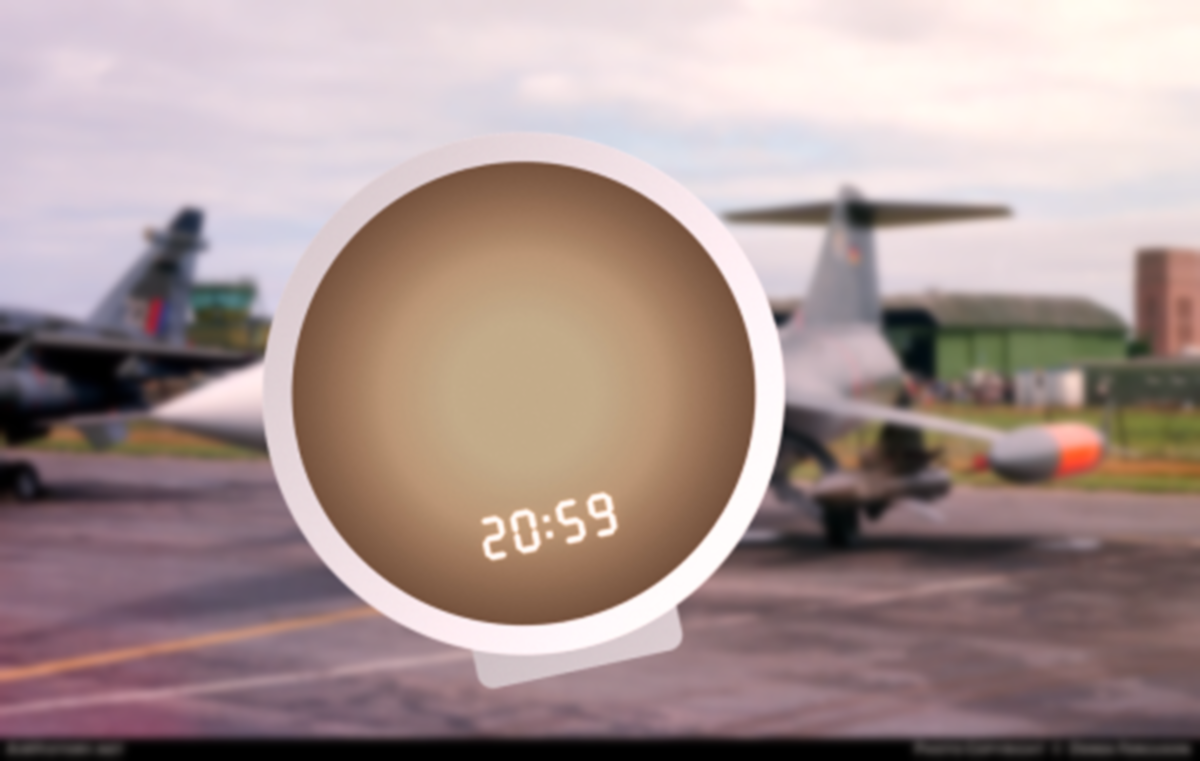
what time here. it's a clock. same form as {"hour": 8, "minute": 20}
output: {"hour": 20, "minute": 59}
